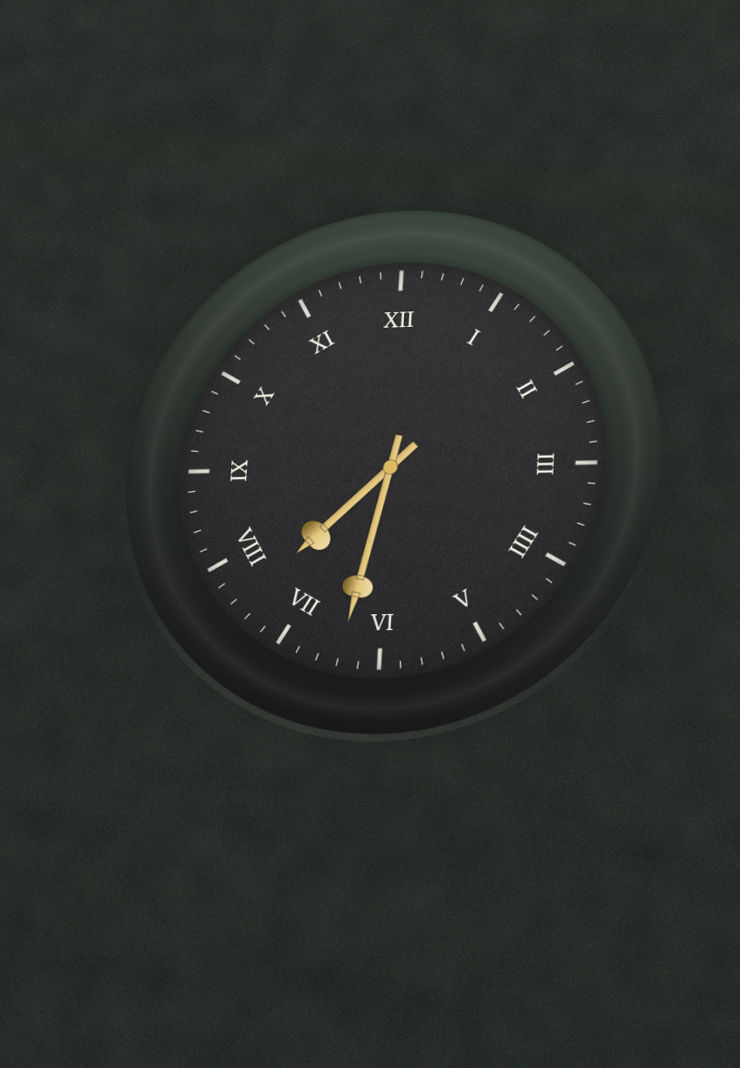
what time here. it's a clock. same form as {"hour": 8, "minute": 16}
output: {"hour": 7, "minute": 32}
